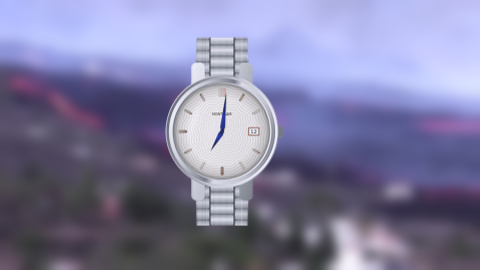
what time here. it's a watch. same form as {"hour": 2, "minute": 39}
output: {"hour": 7, "minute": 1}
